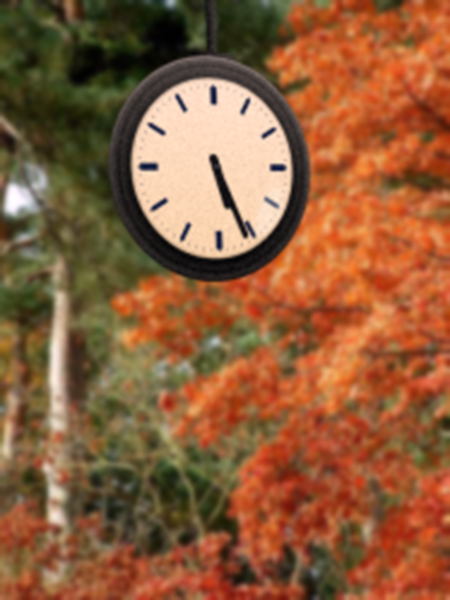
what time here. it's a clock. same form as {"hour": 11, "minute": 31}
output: {"hour": 5, "minute": 26}
